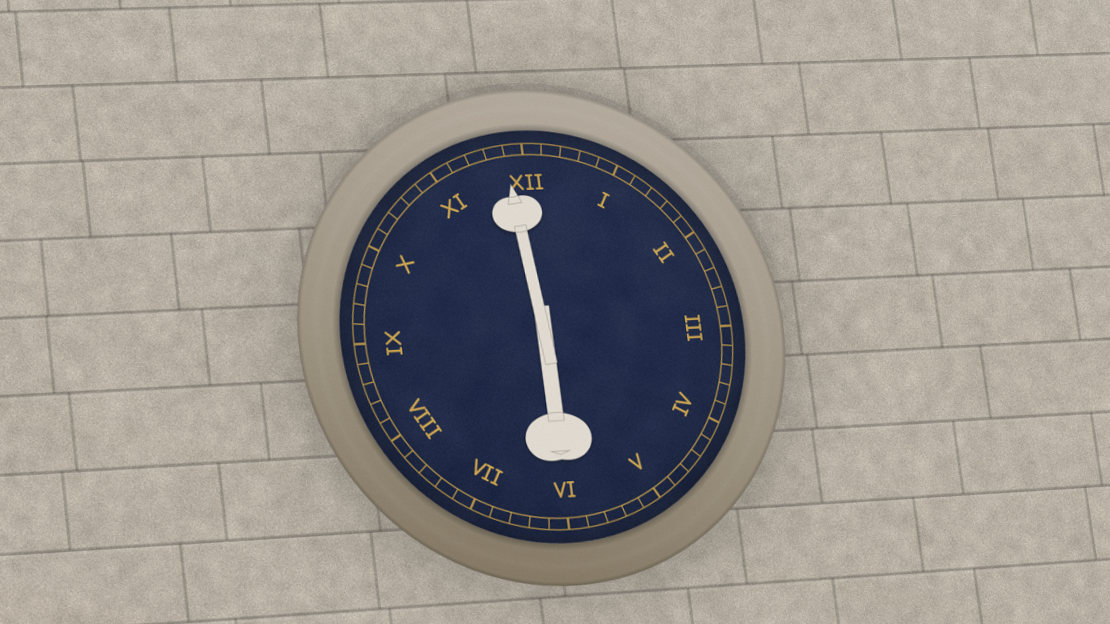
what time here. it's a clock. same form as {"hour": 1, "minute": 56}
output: {"hour": 5, "minute": 59}
